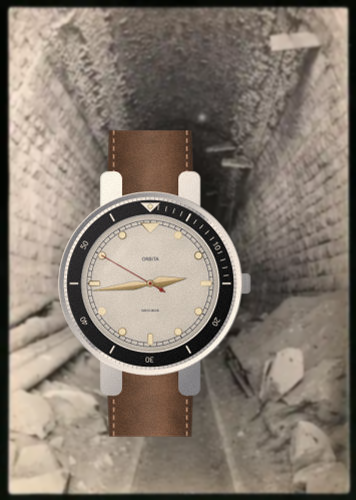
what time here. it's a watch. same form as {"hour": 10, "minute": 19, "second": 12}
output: {"hour": 2, "minute": 43, "second": 50}
